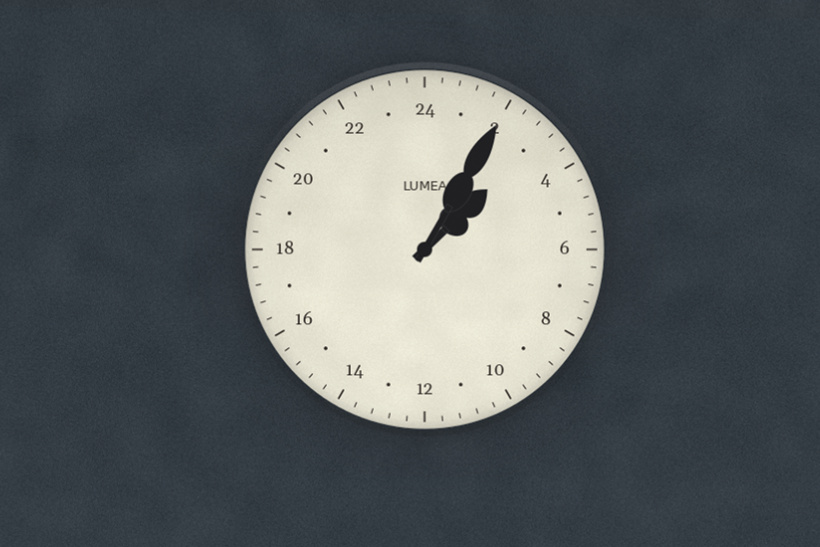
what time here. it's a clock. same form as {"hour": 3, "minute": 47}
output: {"hour": 3, "minute": 5}
